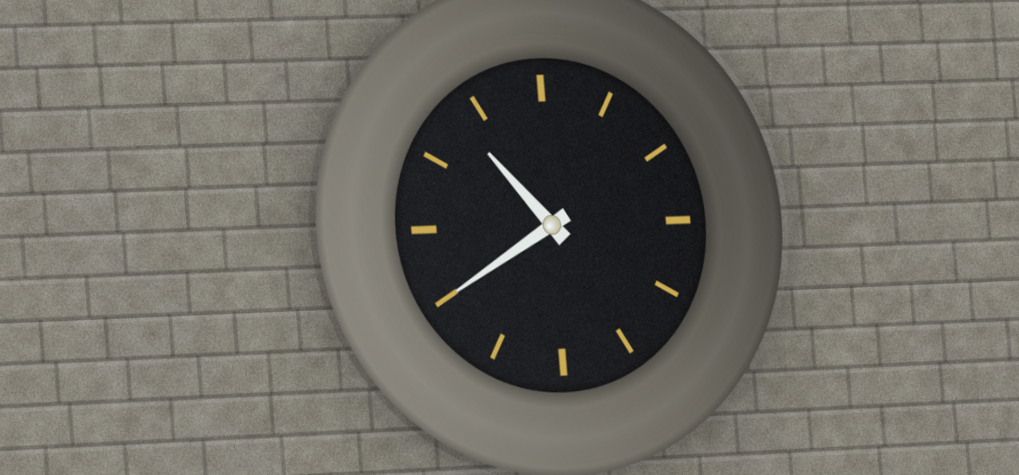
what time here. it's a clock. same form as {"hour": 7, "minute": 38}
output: {"hour": 10, "minute": 40}
